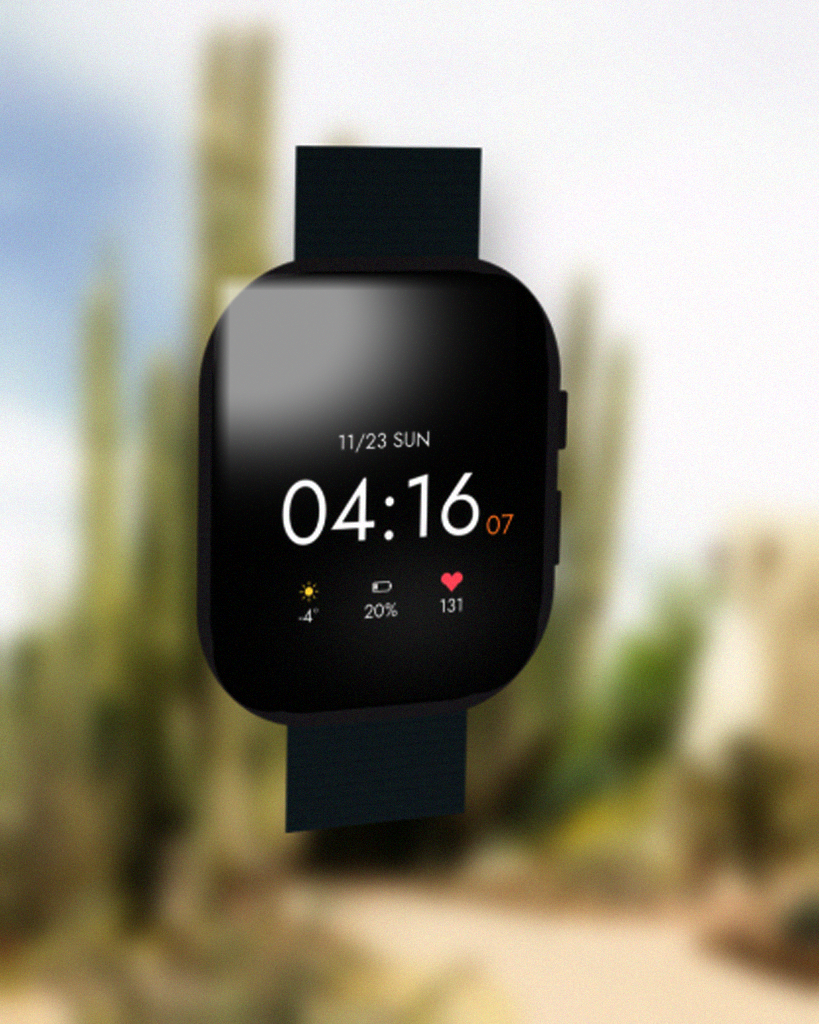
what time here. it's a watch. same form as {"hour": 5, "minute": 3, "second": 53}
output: {"hour": 4, "minute": 16, "second": 7}
